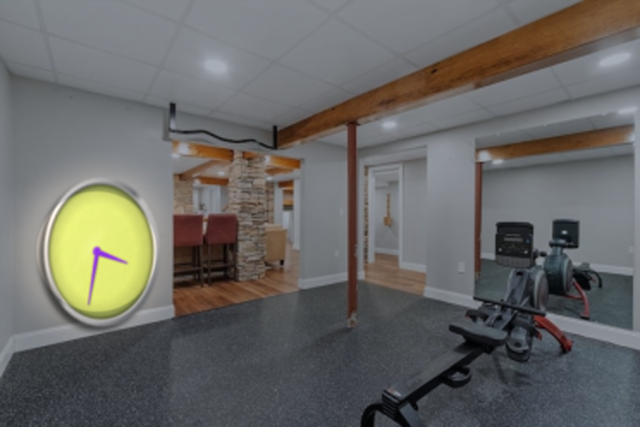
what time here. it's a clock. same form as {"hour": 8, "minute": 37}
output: {"hour": 3, "minute": 32}
